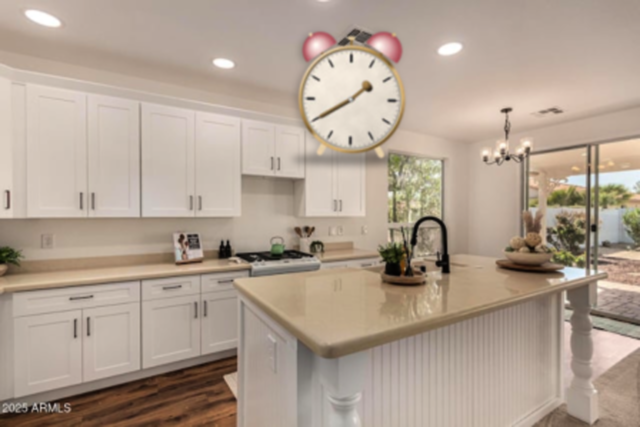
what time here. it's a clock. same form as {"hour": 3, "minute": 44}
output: {"hour": 1, "minute": 40}
